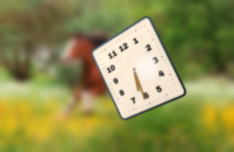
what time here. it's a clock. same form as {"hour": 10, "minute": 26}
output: {"hour": 6, "minute": 31}
